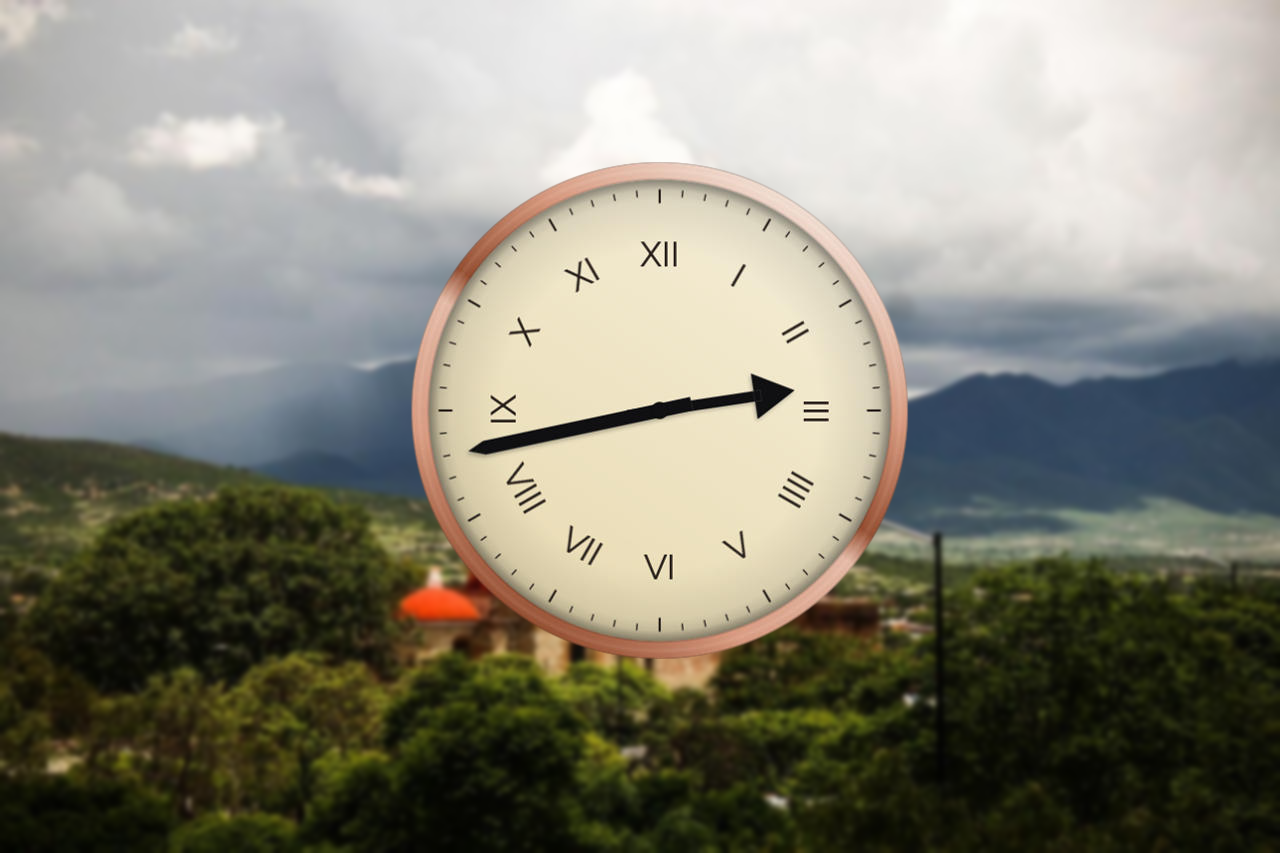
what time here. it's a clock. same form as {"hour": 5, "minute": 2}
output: {"hour": 2, "minute": 43}
